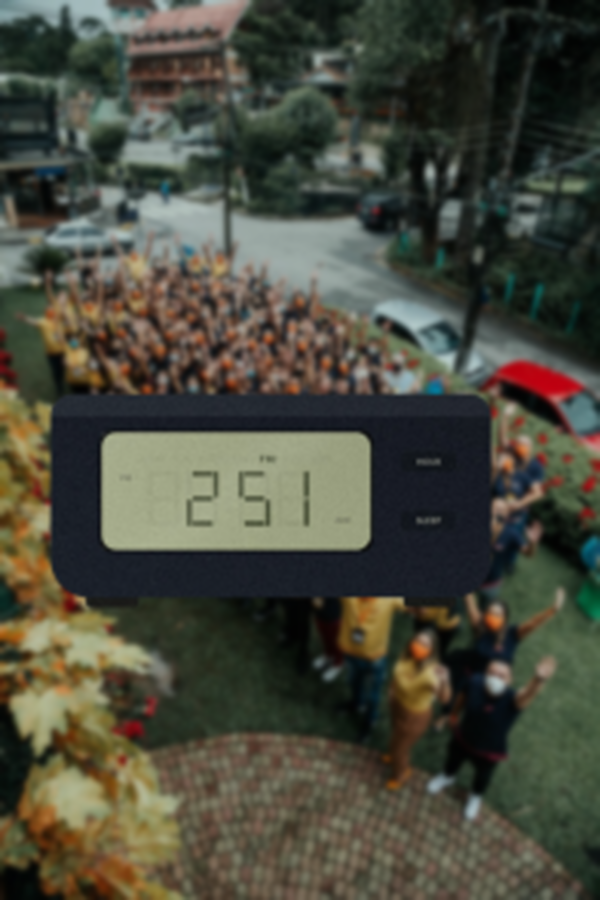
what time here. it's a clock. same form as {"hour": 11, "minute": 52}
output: {"hour": 2, "minute": 51}
